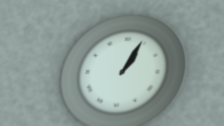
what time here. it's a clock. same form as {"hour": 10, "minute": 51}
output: {"hour": 1, "minute": 4}
